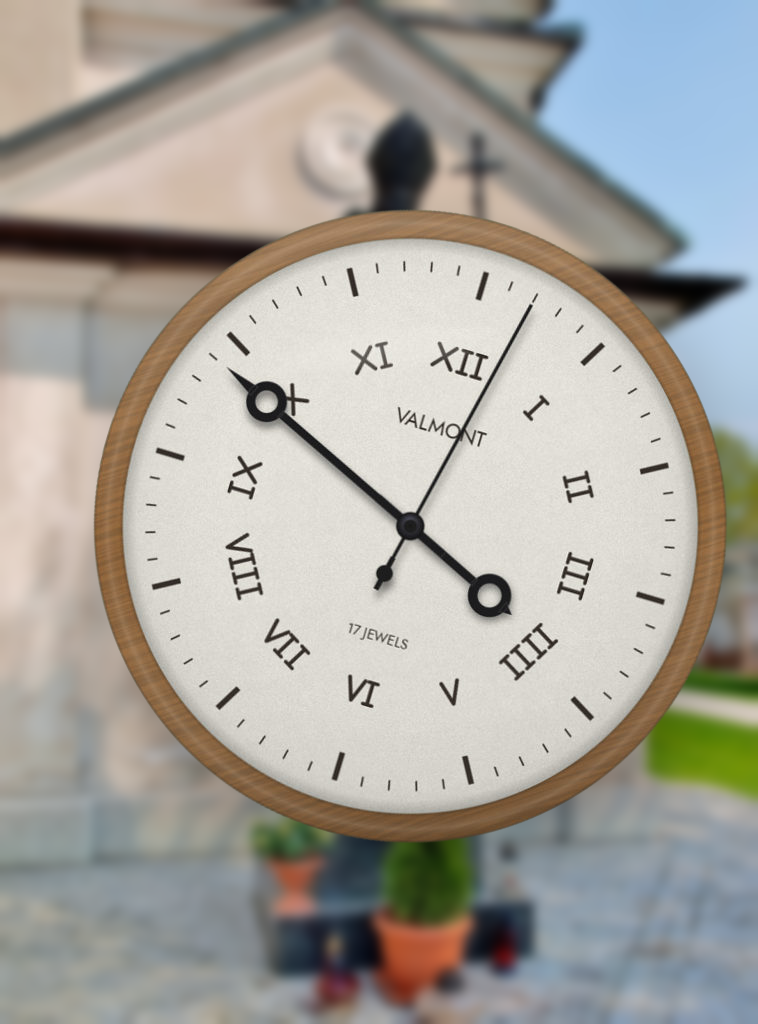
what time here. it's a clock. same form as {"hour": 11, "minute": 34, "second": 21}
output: {"hour": 3, "minute": 49, "second": 2}
